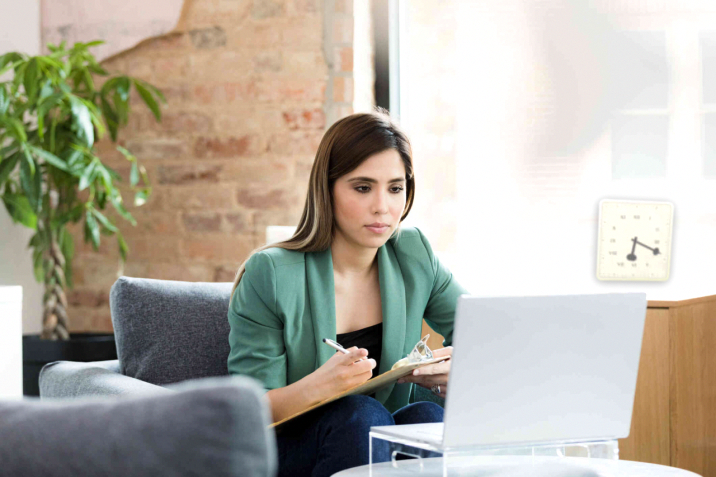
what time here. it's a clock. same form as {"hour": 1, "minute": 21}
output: {"hour": 6, "minute": 19}
